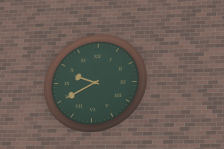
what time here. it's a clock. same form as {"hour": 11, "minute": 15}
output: {"hour": 9, "minute": 40}
